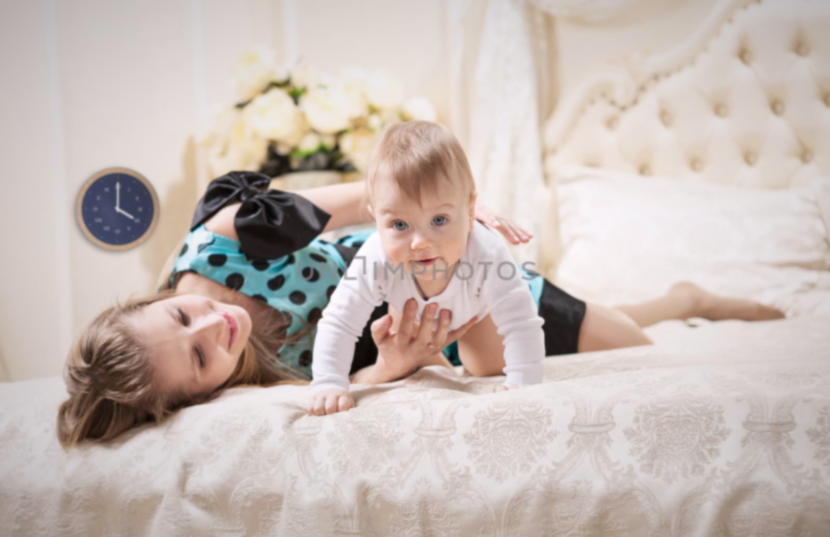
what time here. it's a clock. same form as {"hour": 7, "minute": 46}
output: {"hour": 4, "minute": 0}
